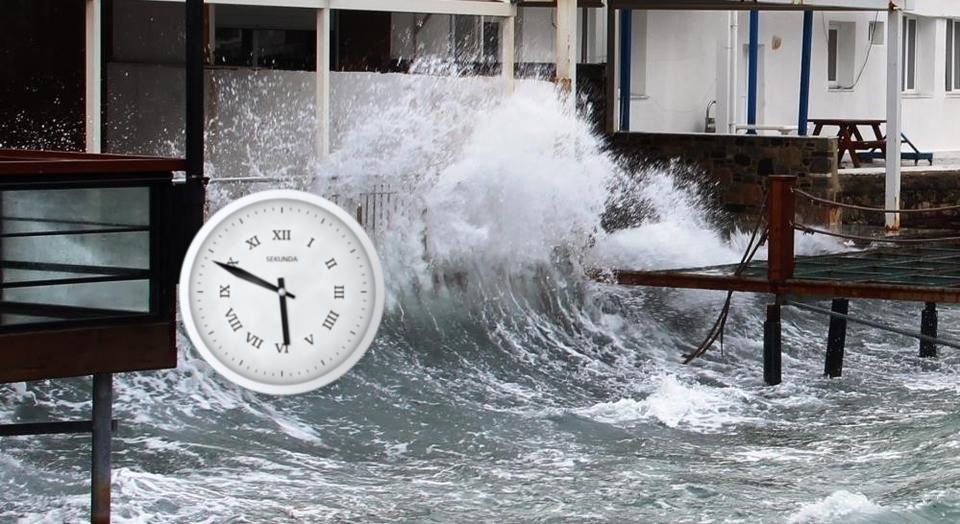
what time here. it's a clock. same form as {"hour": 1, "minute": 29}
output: {"hour": 5, "minute": 49}
